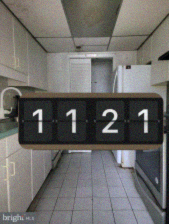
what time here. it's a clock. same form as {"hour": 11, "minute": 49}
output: {"hour": 11, "minute": 21}
